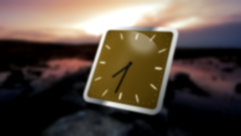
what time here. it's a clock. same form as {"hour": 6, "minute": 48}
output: {"hour": 7, "minute": 32}
